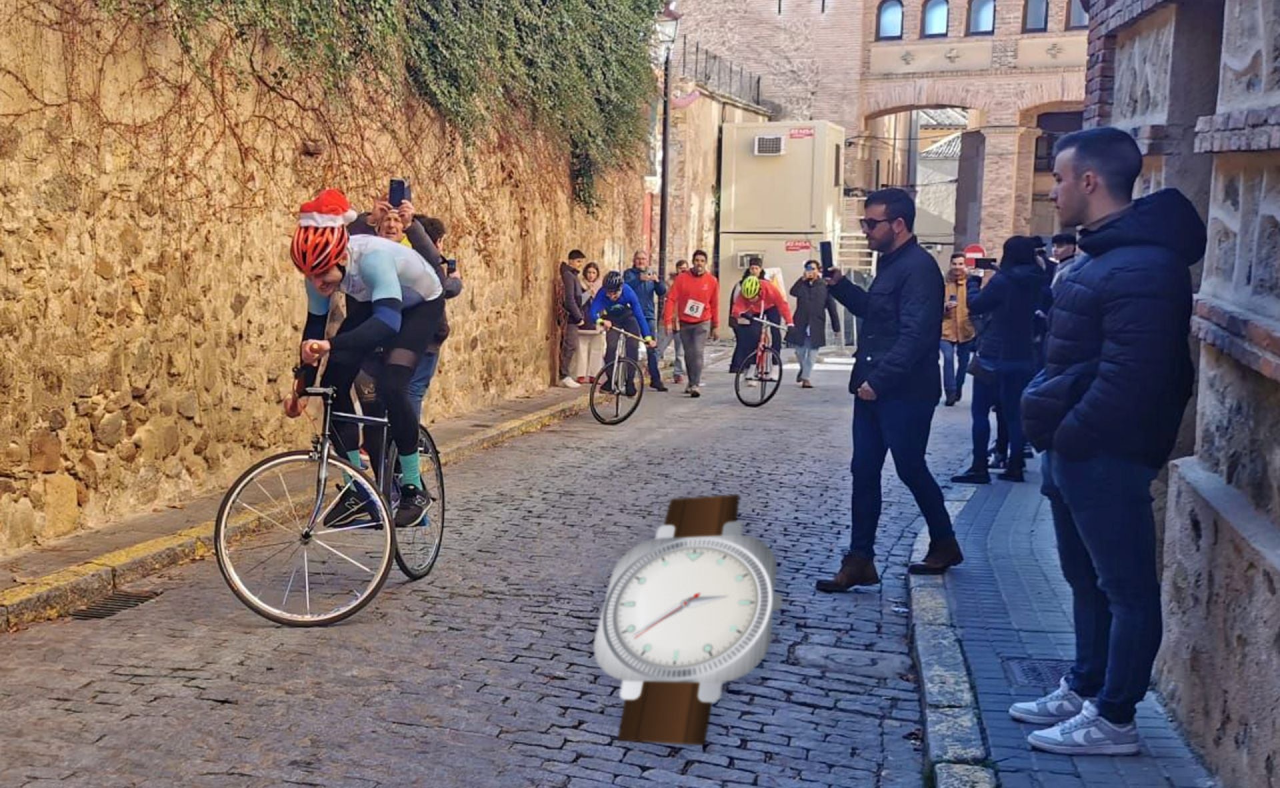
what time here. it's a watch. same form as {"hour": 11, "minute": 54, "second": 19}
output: {"hour": 2, "minute": 38, "second": 38}
